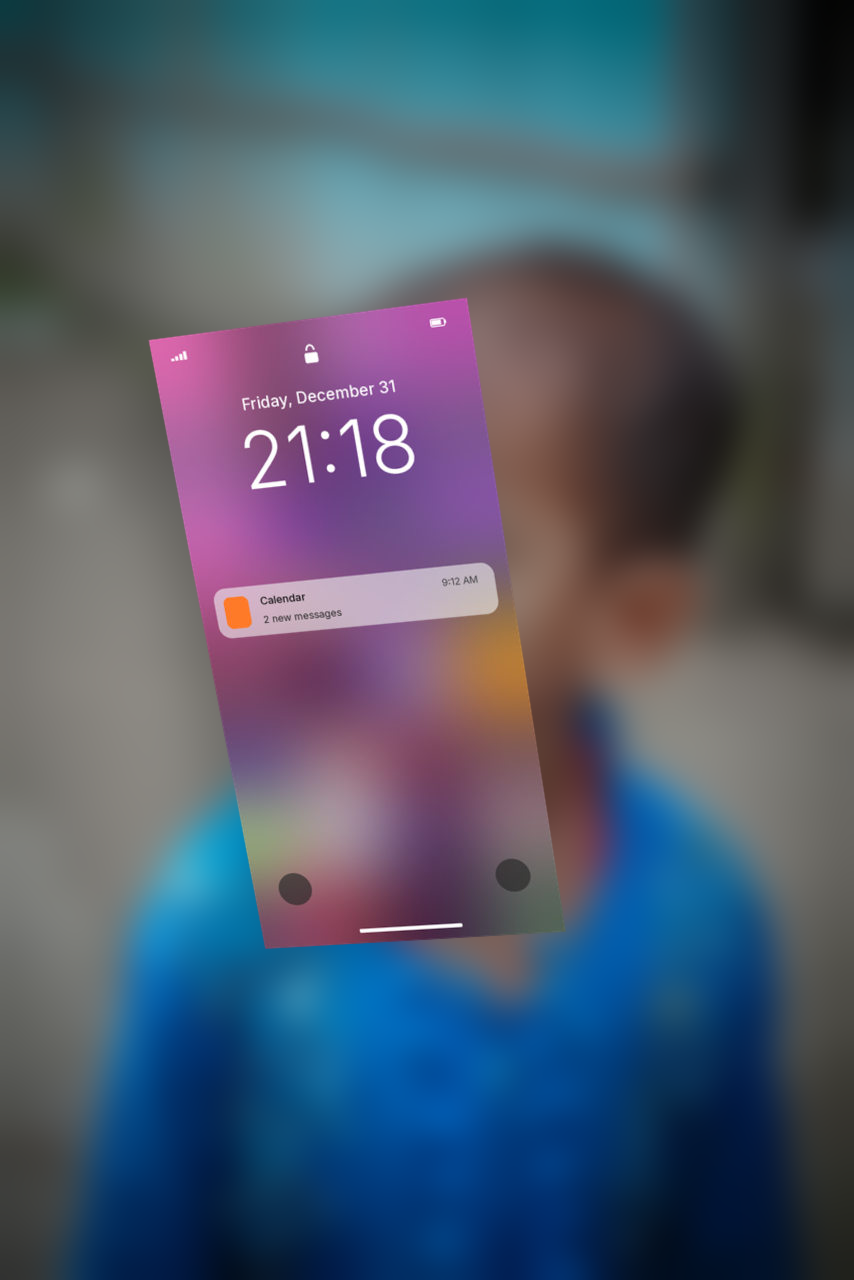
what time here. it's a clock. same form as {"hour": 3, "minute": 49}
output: {"hour": 21, "minute": 18}
